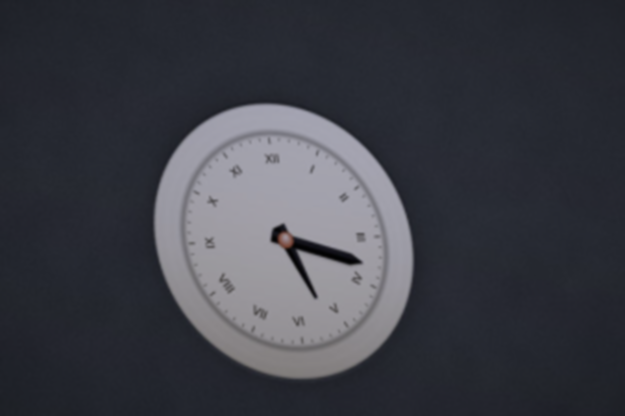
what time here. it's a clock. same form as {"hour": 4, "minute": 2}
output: {"hour": 5, "minute": 18}
